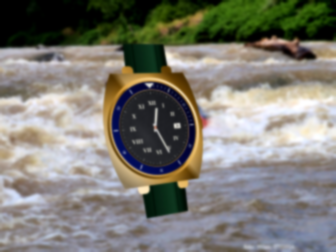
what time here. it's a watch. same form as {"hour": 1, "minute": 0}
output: {"hour": 12, "minute": 26}
